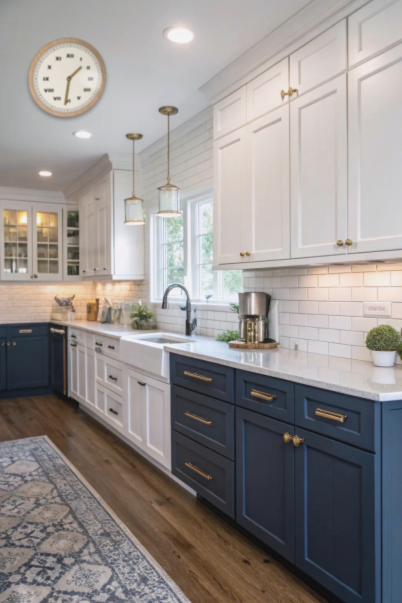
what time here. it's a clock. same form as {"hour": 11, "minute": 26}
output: {"hour": 1, "minute": 31}
